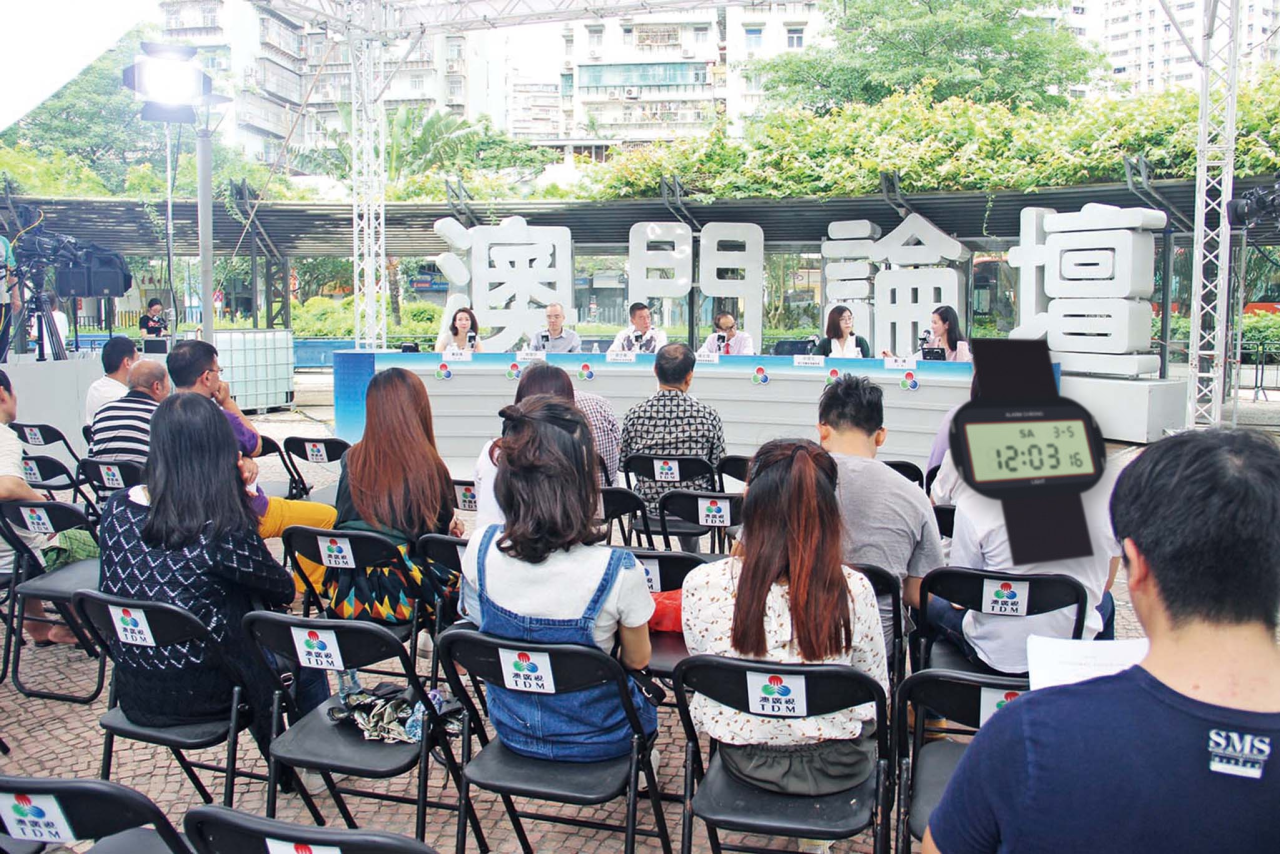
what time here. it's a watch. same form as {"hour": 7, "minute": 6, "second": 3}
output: {"hour": 12, "minute": 3, "second": 16}
